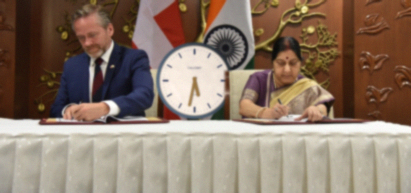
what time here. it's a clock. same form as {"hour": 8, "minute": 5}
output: {"hour": 5, "minute": 32}
